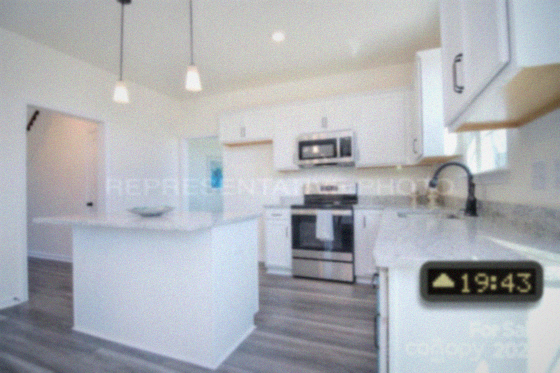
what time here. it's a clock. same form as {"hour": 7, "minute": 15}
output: {"hour": 19, "minute": 43}
